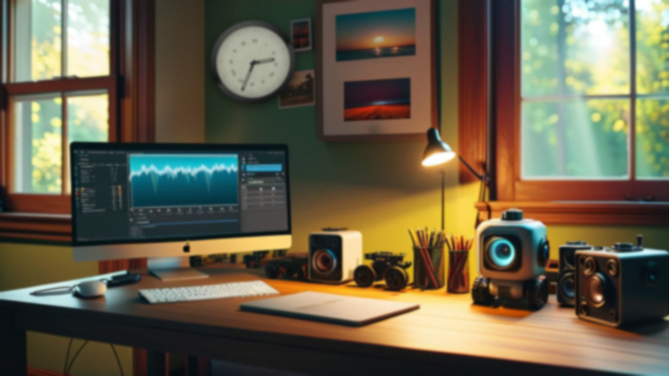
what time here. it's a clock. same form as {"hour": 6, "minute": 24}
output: {"hour": 2, "minute": 33}
